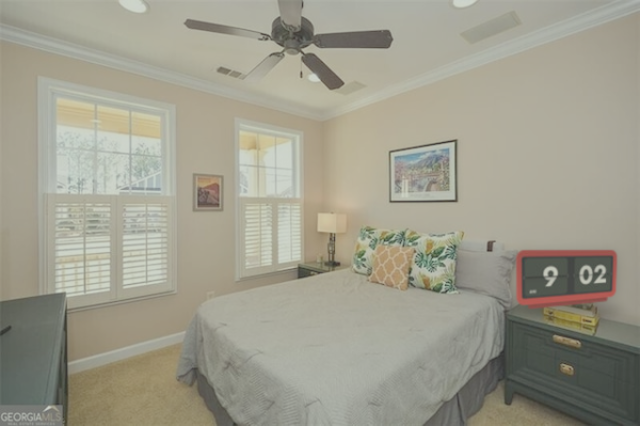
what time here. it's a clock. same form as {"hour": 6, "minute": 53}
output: {"hour": 9, "minute": 2}
